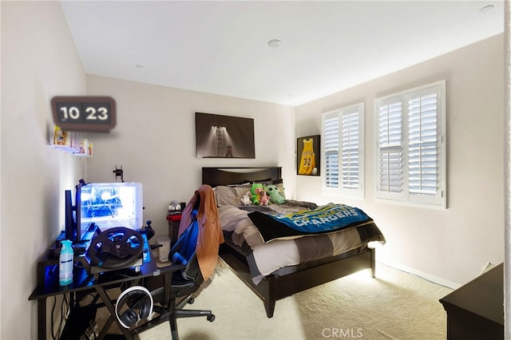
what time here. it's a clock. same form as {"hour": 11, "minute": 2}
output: {"hour": 10, "minute": 23}
